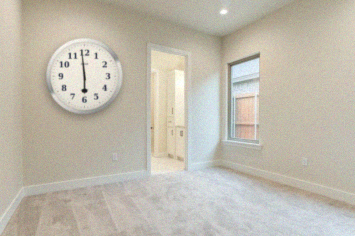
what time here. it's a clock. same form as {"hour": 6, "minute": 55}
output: {"hour": 5, "minute": 59}
